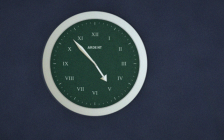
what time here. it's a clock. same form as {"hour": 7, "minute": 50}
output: {"hour": 4, "minute": 53}
